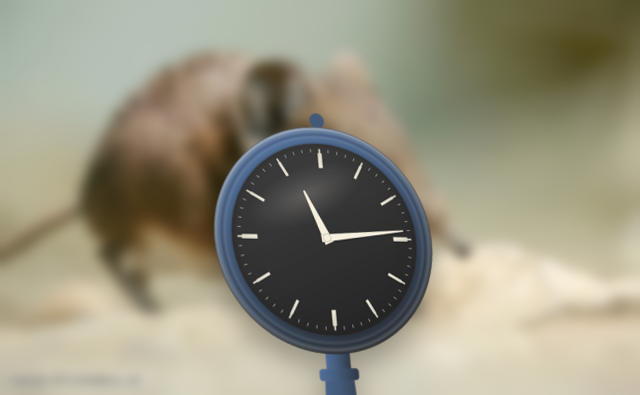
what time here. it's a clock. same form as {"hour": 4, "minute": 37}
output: {"hour": 11, "minute": 14}
